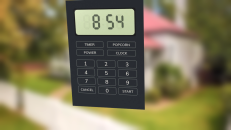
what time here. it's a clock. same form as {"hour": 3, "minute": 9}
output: {"hour": 8, "minute": 54}
